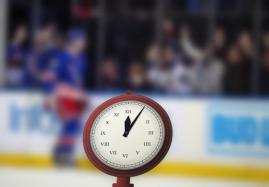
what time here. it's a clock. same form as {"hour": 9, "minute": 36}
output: {"hour": 12, "minute": 5}
